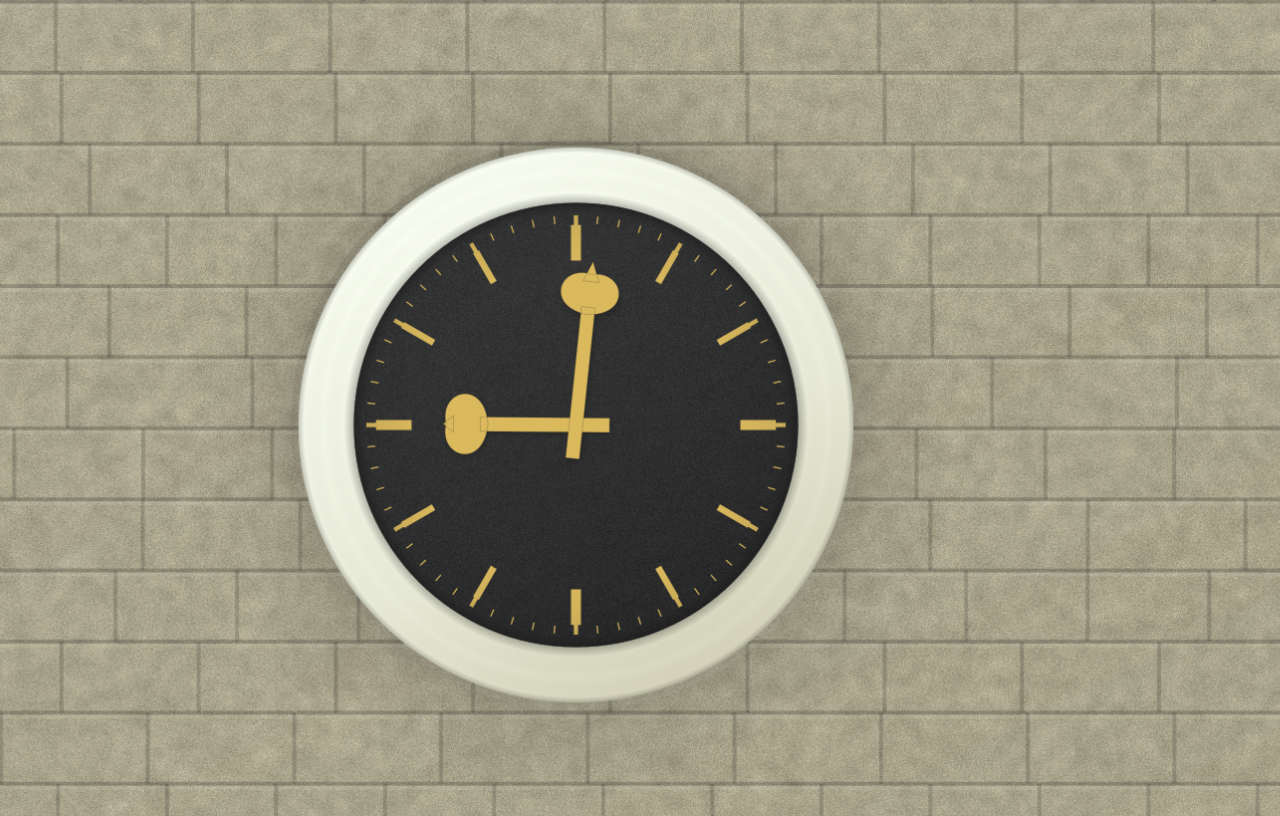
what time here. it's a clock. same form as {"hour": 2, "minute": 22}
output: {"hour": 9, "minute": 1}
